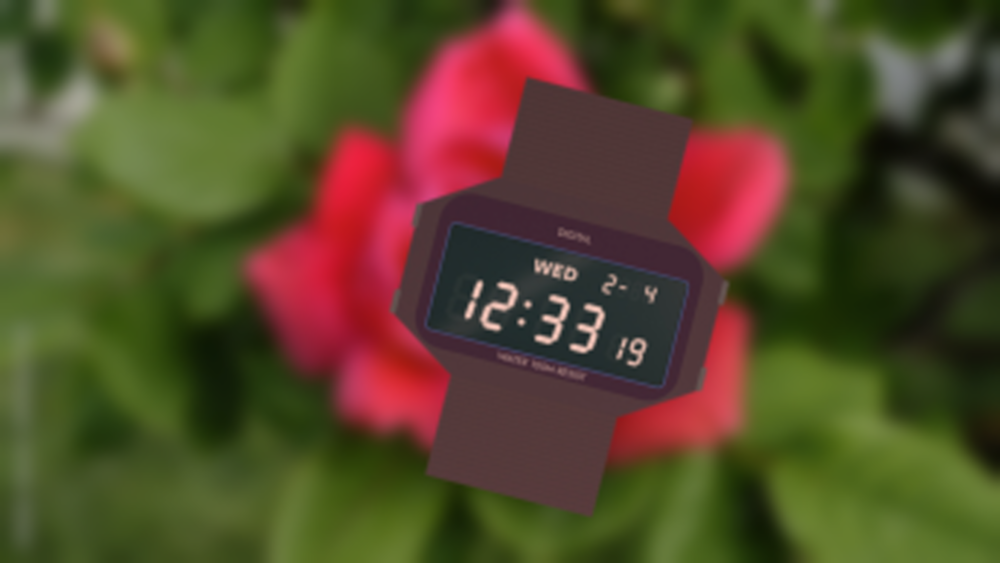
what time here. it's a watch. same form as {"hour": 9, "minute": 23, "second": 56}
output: {"hour": 12, "minute": 33, "second": 19}
